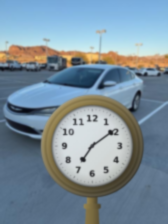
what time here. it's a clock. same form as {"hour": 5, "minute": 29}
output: {"hour": 7, "minute": 9}
